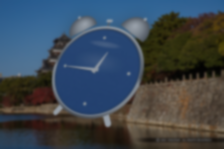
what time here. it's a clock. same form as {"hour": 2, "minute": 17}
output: {"hour": 12, "minute": 45}
